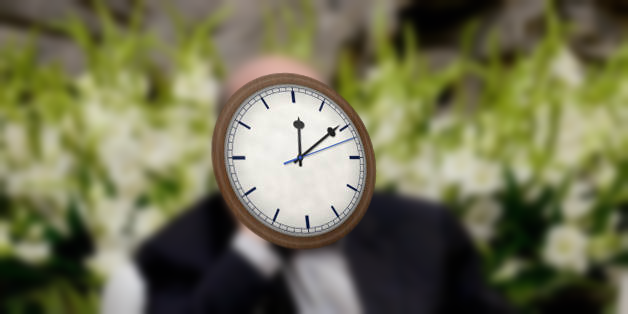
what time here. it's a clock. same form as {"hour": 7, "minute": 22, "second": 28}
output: {"hour": 12, "minute": 9, "second": 12}
